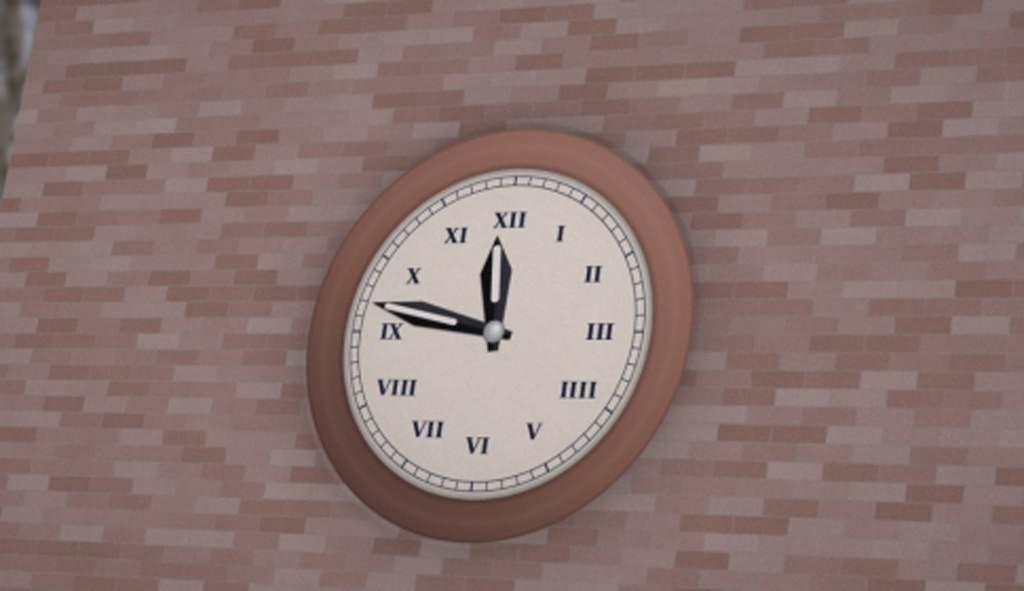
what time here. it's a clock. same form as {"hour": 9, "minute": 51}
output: {"hour": 11, "minute": 47}
